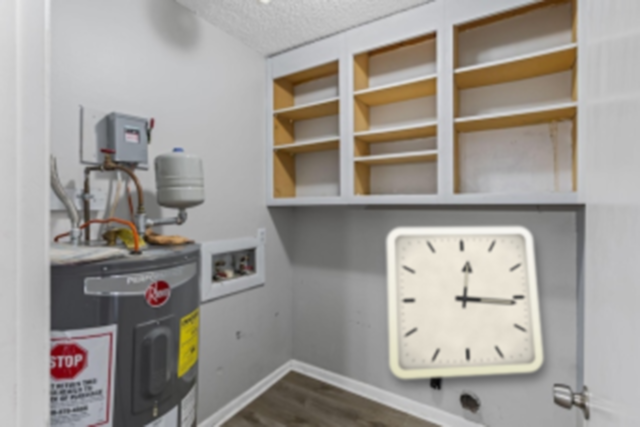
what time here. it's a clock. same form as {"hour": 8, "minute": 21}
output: {"hour": 12, "minute": 16}
